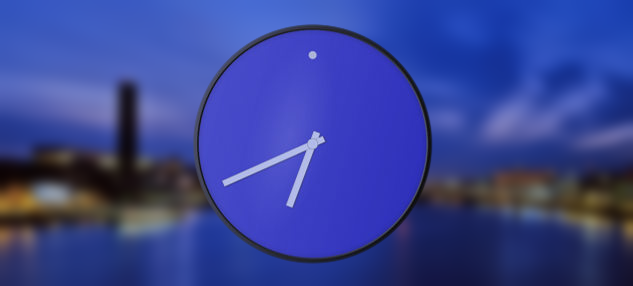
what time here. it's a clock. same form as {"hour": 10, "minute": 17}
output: {"hour": 6, "minute": 41}
